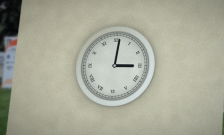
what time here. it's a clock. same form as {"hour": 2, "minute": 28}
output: {"hour": 3, "minute": 1}
